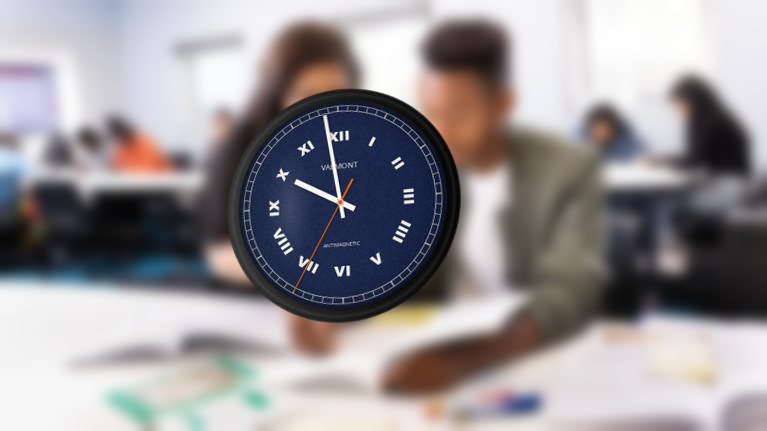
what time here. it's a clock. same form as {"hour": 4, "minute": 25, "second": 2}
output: {"hour": 9, "minute": 58, "second": 35}
